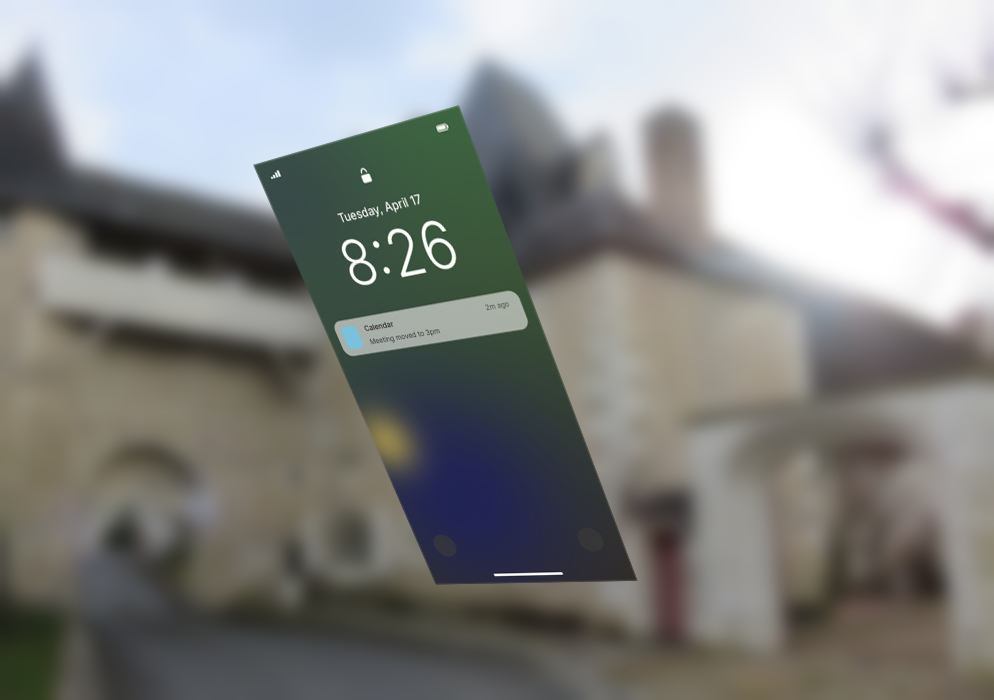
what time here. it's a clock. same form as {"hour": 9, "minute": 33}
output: {"hour": 8, "minute": 26}
